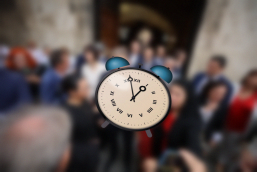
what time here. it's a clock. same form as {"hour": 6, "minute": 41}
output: {"hour": 12, "minute": 57}
